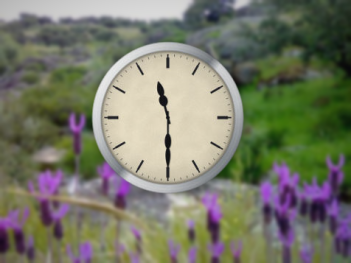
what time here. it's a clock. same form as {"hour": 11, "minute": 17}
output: {"hour": 11, "minute": 30}
